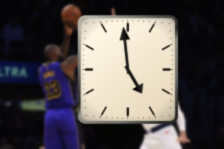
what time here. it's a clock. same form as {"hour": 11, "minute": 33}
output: {"hour": 4, "minute": 59}
